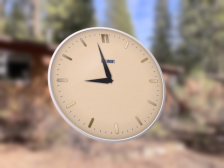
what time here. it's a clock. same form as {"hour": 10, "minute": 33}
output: {"hour": 8, "minute": 58}
